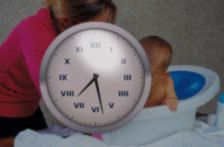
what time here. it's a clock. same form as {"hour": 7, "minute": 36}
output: {"hour": 7, "minute": 28}
